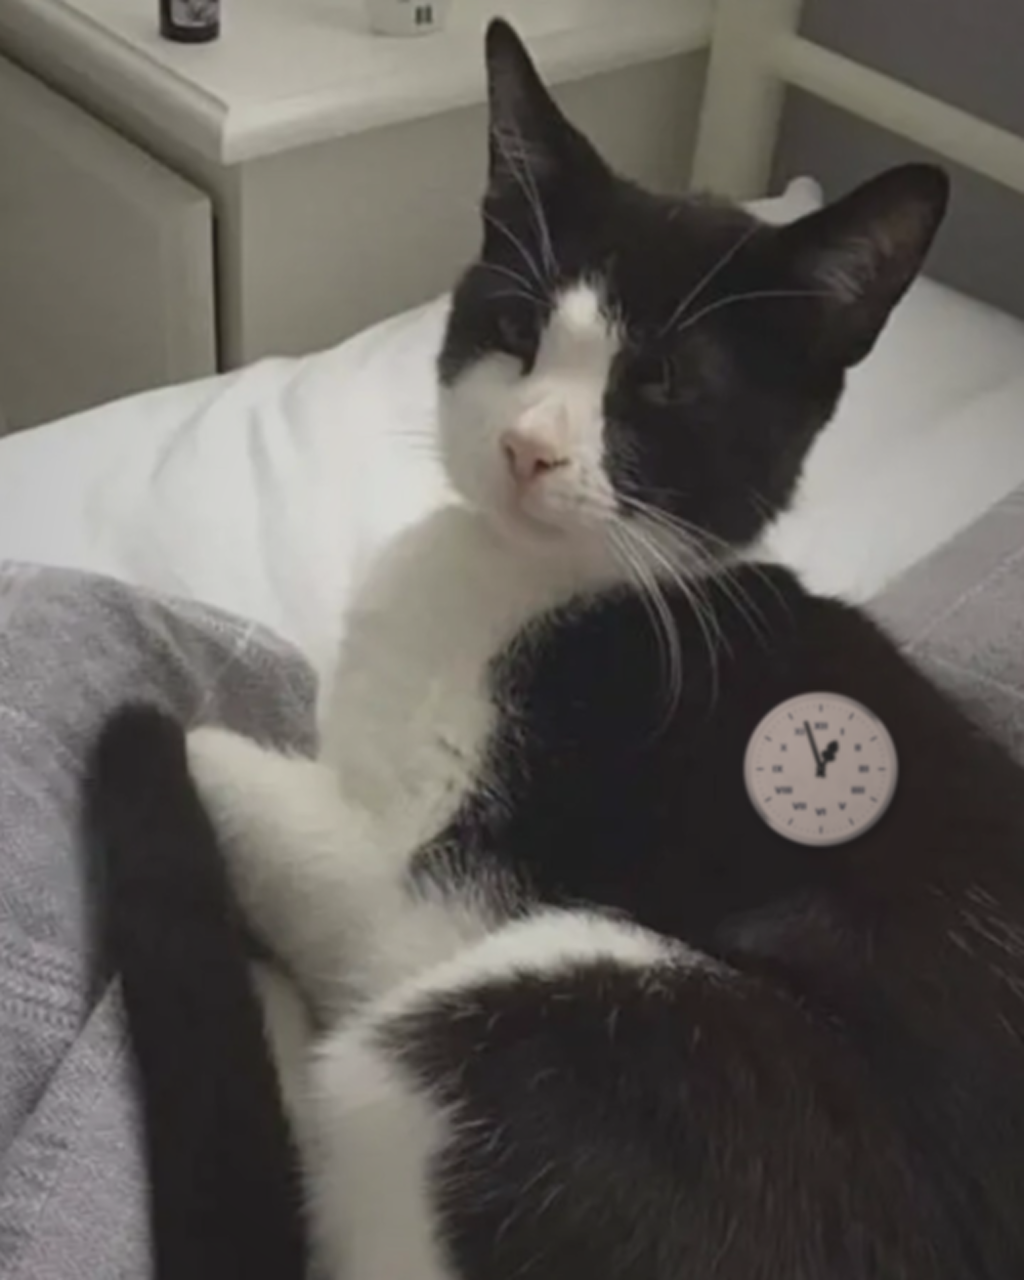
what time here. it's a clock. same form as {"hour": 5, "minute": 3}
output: {"hour": 12, "minute": 57}
